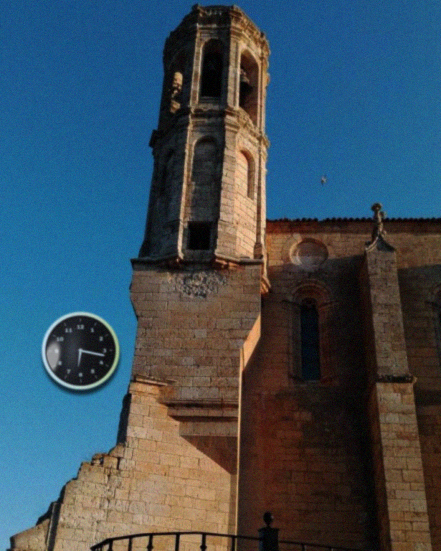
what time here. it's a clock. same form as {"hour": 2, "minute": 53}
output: {"hour": 6, "minute": 17}
